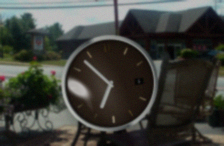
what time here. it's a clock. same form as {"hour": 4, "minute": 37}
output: {"hour": 6, "minute": 53}
